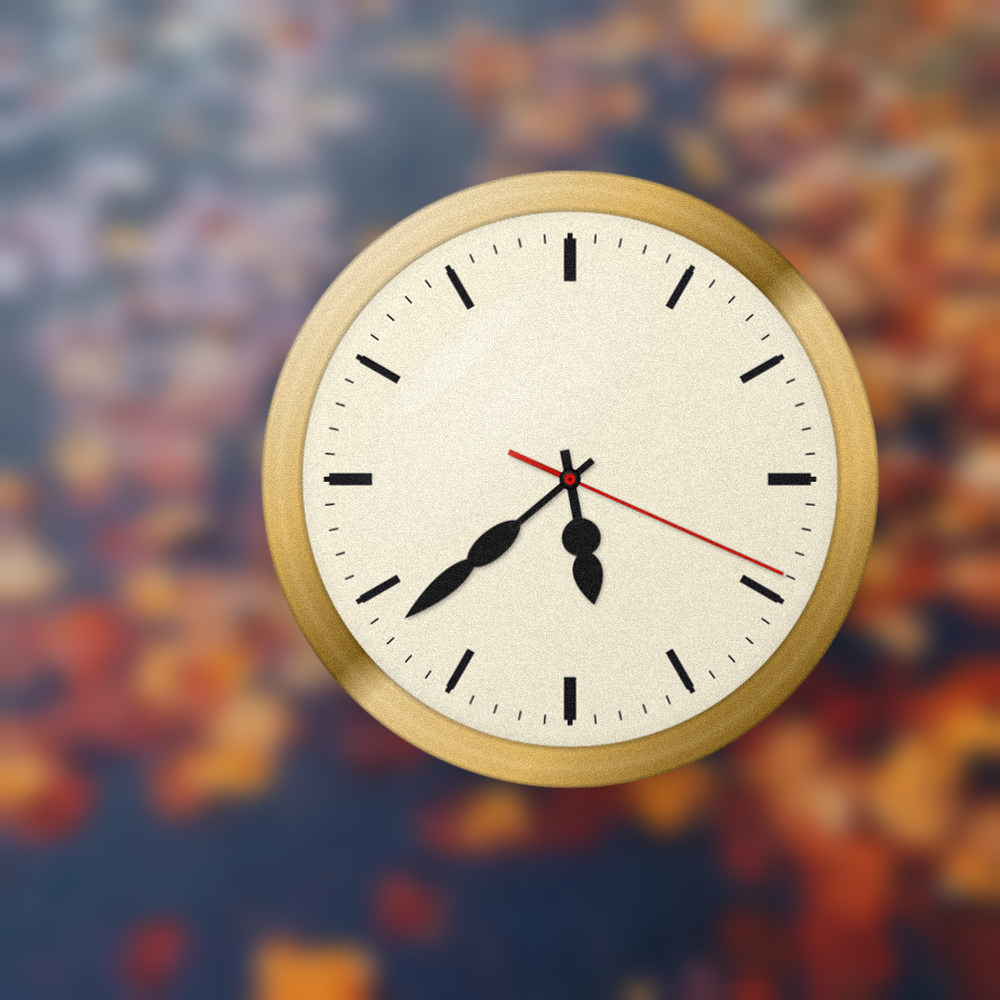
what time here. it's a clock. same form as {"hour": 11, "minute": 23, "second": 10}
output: {"hour": 5, "minute": 38, "second": 19}
